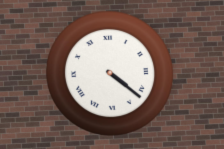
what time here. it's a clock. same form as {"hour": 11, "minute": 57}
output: {"hour": 4, "minute": 22}
